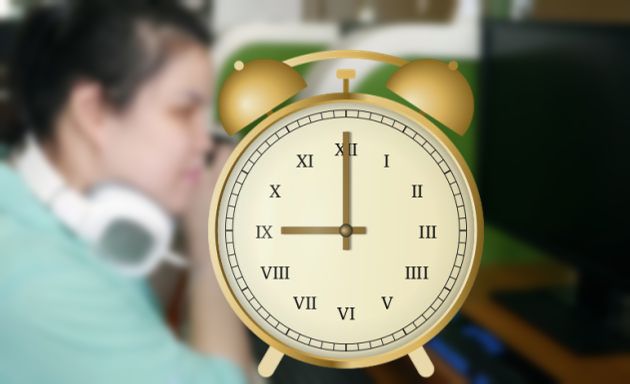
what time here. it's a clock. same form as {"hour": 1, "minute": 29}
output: {"hour": 9, "minute": 0}
